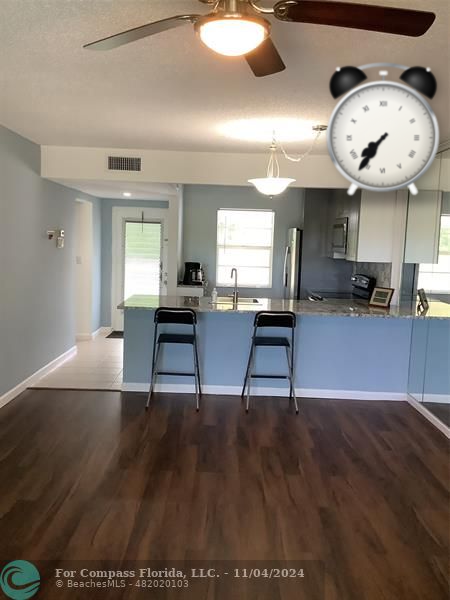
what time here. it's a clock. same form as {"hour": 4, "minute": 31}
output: {"hour": 7, "minute": 36}
